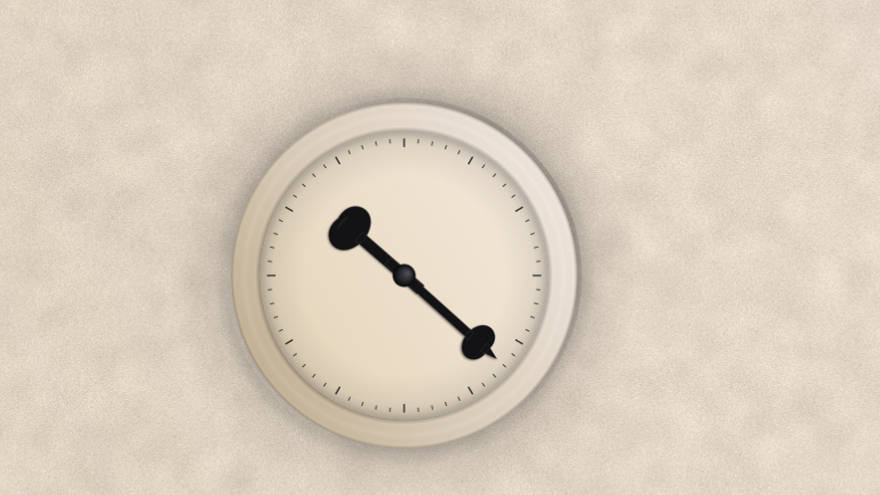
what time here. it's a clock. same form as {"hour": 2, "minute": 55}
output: {"hour": 10, "minute": 22}
